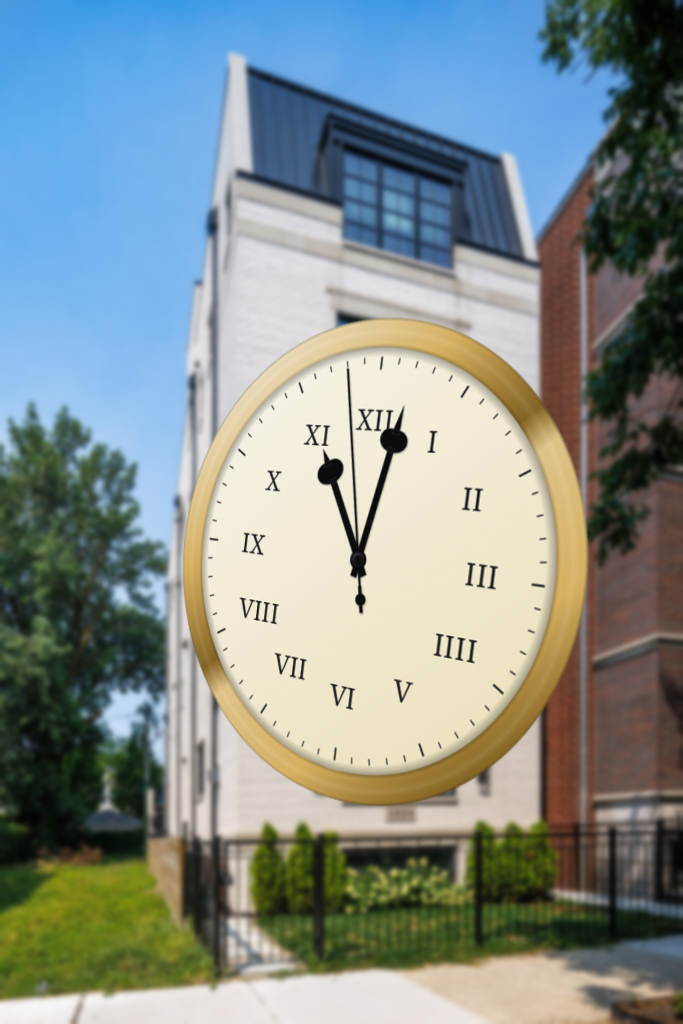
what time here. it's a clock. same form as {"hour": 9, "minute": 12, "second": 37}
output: {"hour": 11, "minute": 1, "second": 58}
